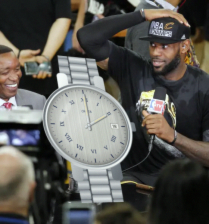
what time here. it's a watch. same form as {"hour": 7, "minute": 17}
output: {"hour": 2, "minute": 0}
